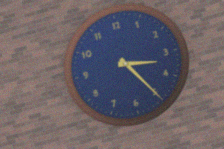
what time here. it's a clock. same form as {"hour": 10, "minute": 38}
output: {"hour": 3, "minute": 25}
